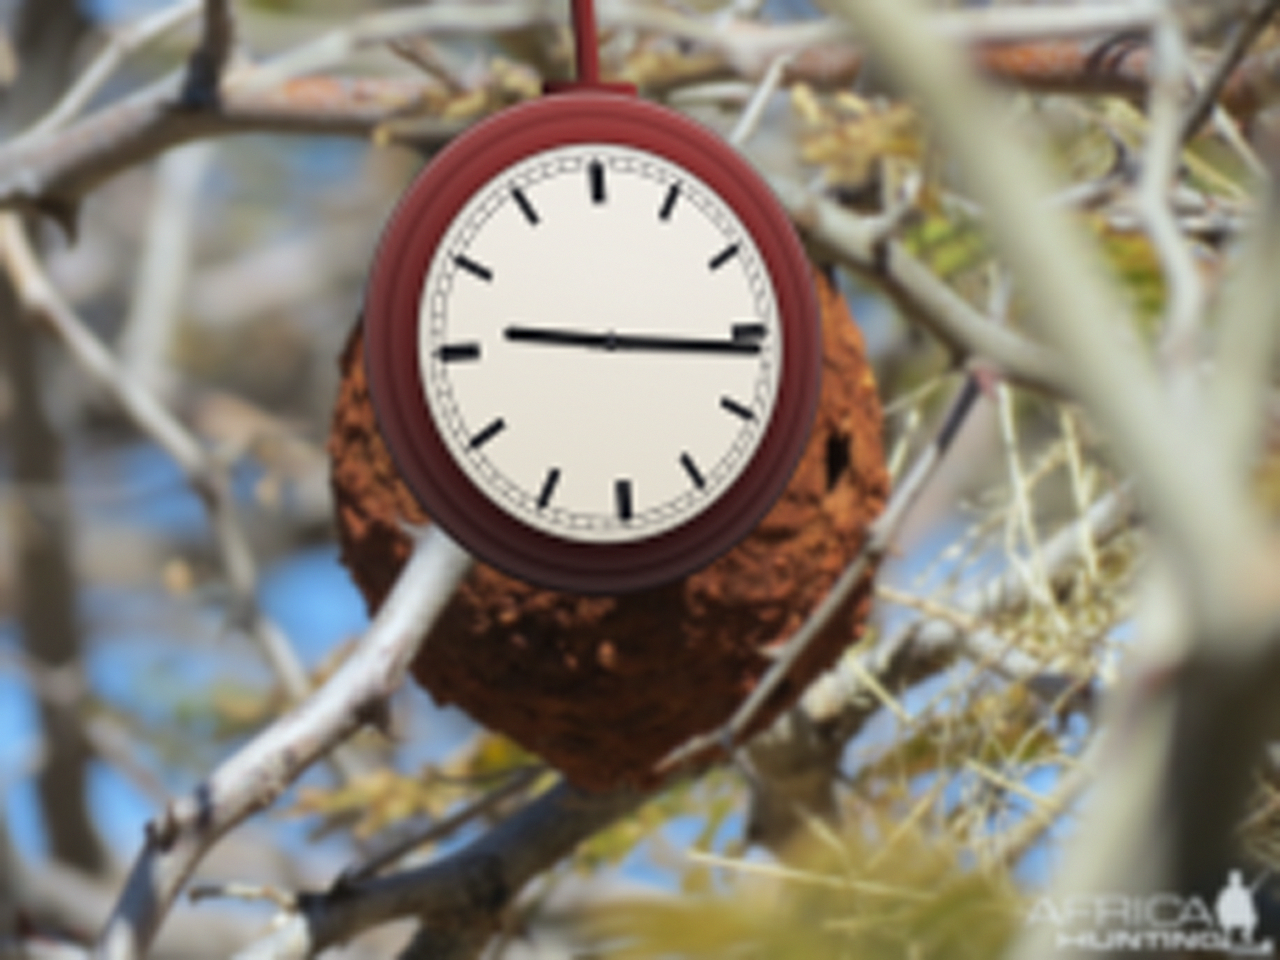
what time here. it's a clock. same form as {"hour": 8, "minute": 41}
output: {"hour": 9, "minute": 16}
